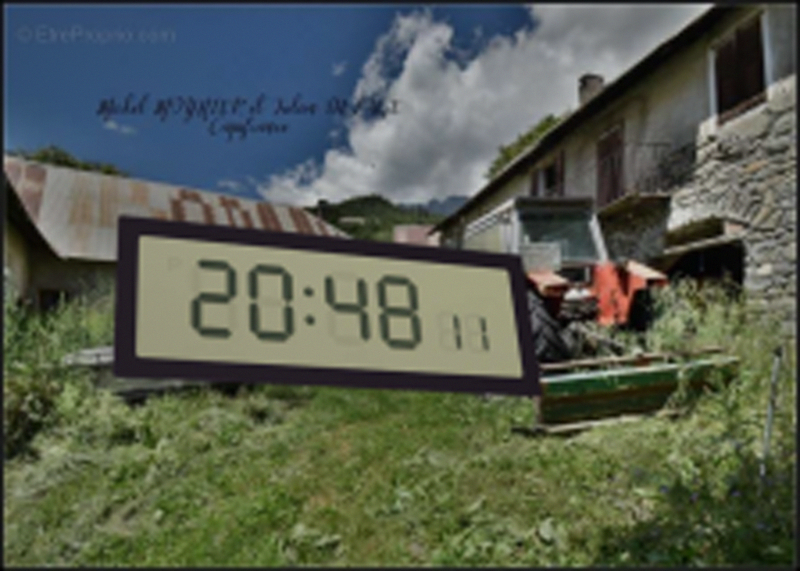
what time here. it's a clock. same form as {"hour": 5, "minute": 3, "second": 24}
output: {"hour": 20, "minute": 48, "second": 11}
